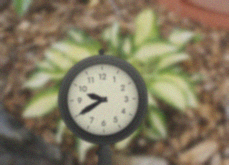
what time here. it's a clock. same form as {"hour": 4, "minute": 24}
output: {"hour": 9, "minute": 40}
